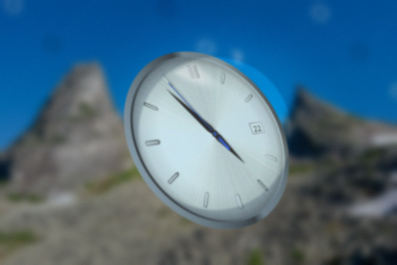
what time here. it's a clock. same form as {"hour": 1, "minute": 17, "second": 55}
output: {"hour": 4, "minute": 53, "second": 55}
